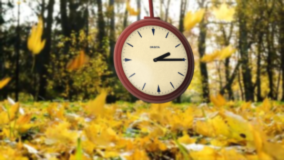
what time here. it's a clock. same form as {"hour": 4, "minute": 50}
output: {"hour": 2, "minute": 15}
